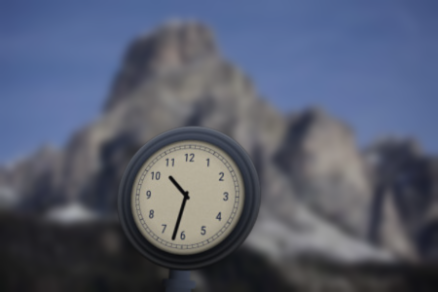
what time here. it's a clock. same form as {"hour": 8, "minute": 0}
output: {"hour": 10, "minute": 32}
